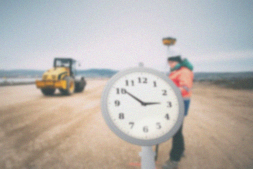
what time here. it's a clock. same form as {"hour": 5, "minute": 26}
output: {"hour": 2, "minute": 51}
